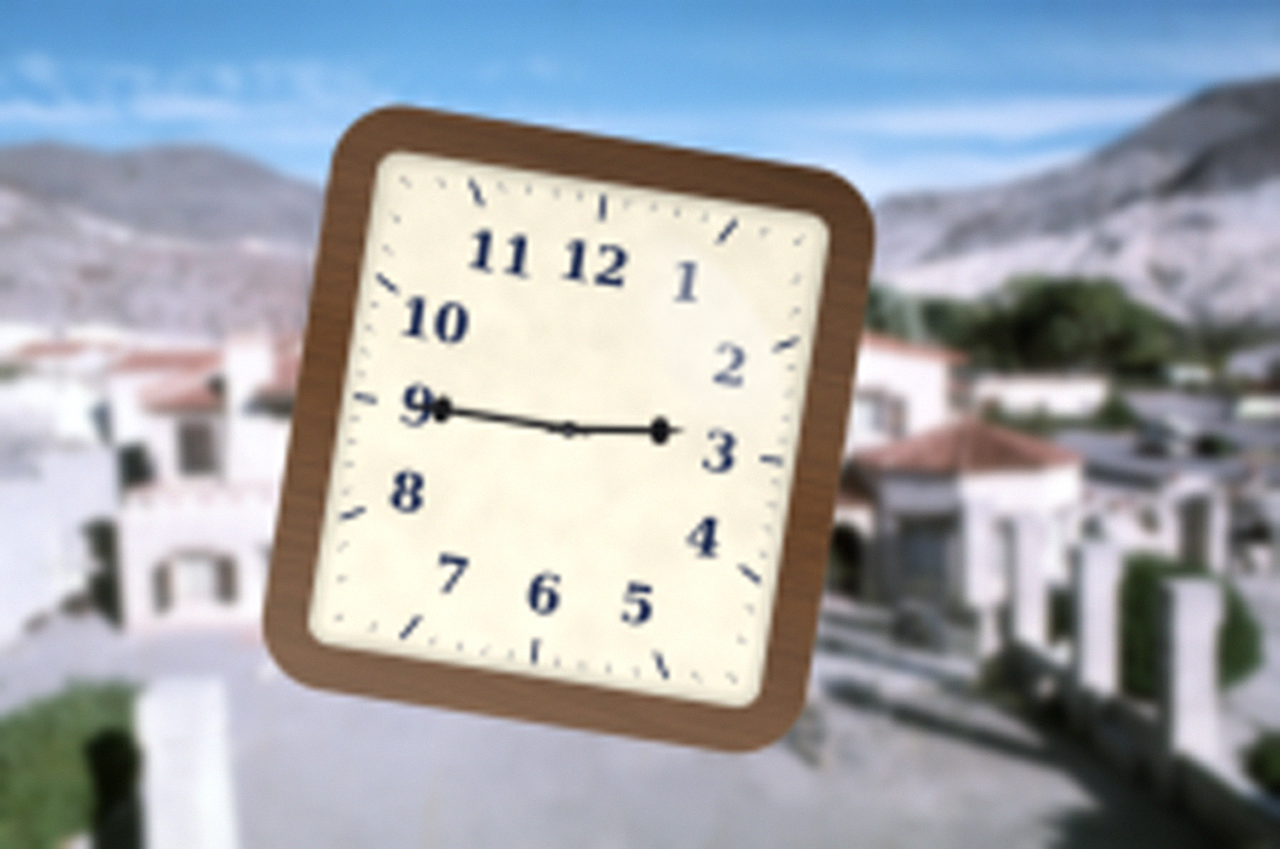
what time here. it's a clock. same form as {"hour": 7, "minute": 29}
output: {"hour": 2, "minute": 45}
